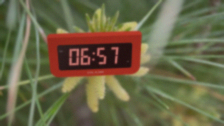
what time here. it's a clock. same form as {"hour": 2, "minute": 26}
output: {"hour": 6, "minute": 57}
